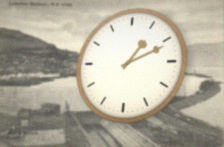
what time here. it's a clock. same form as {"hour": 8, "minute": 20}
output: {"hour": 1, "minute": 11}
